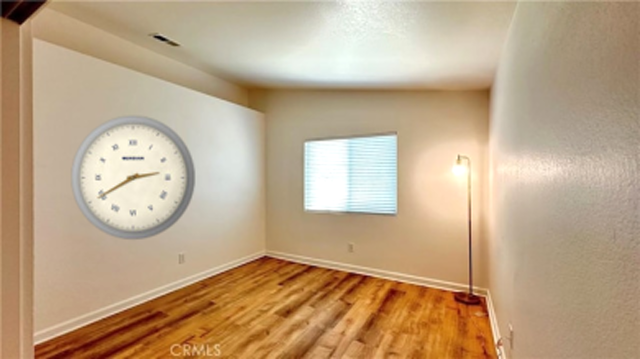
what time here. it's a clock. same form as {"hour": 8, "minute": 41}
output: {"hour": 2, "minute": 40}
